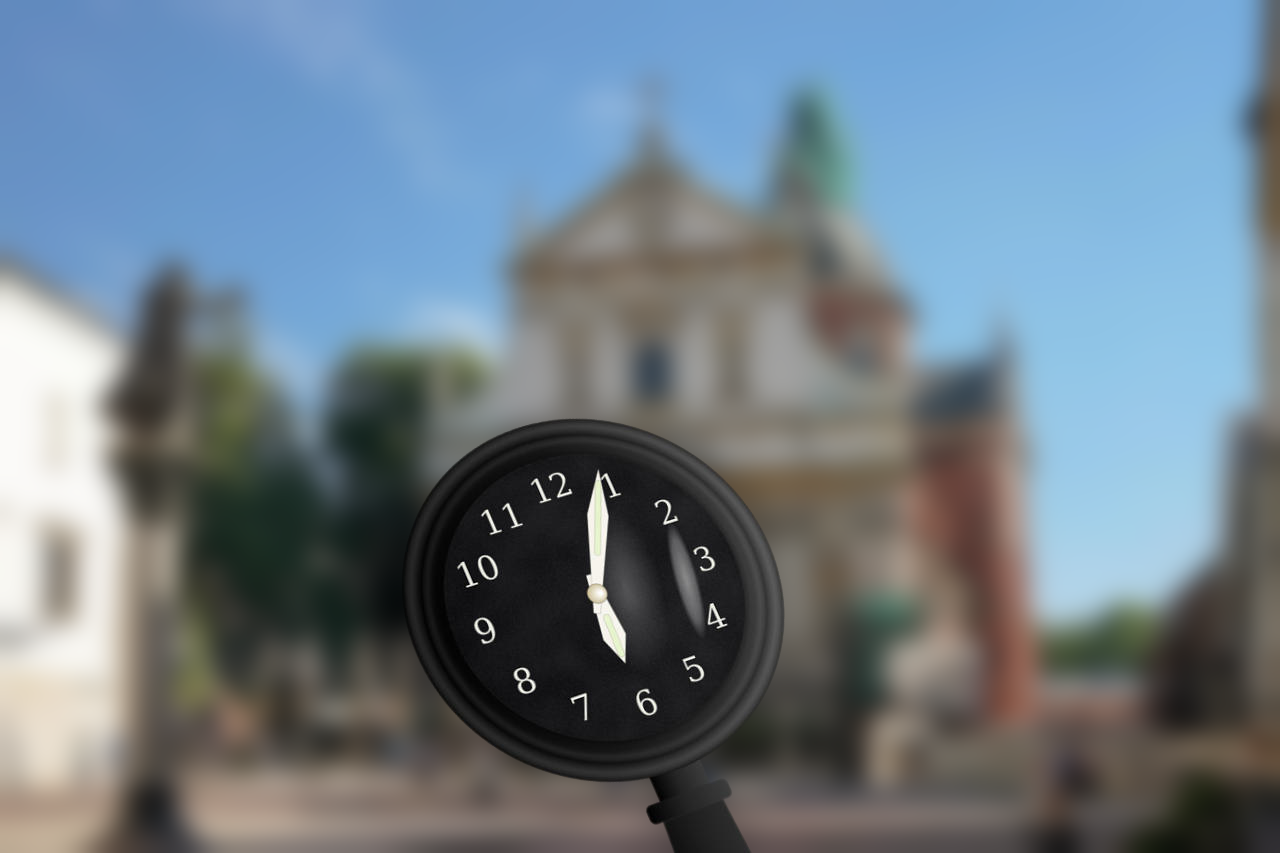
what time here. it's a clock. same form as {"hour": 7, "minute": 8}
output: {"hour": 6, "minute": 4}
